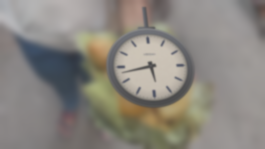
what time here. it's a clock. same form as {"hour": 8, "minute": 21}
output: {"hour": 5, "minute": 43}
